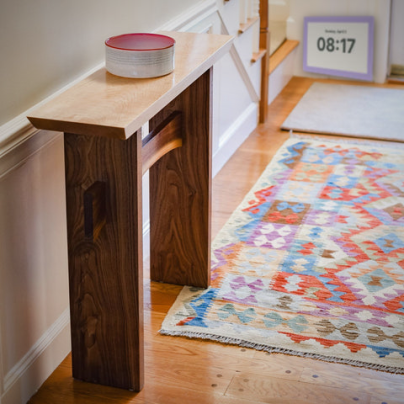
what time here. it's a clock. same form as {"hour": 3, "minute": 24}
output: {"hour": 8, "minute": 17}
